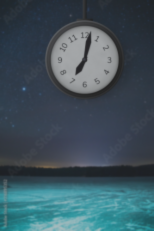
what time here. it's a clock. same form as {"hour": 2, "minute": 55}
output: {"hour": 7, "minute": 2}
